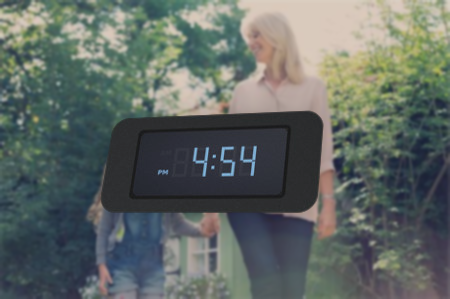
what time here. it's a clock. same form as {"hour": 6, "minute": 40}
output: {"hour": 4, "minute": 54}
